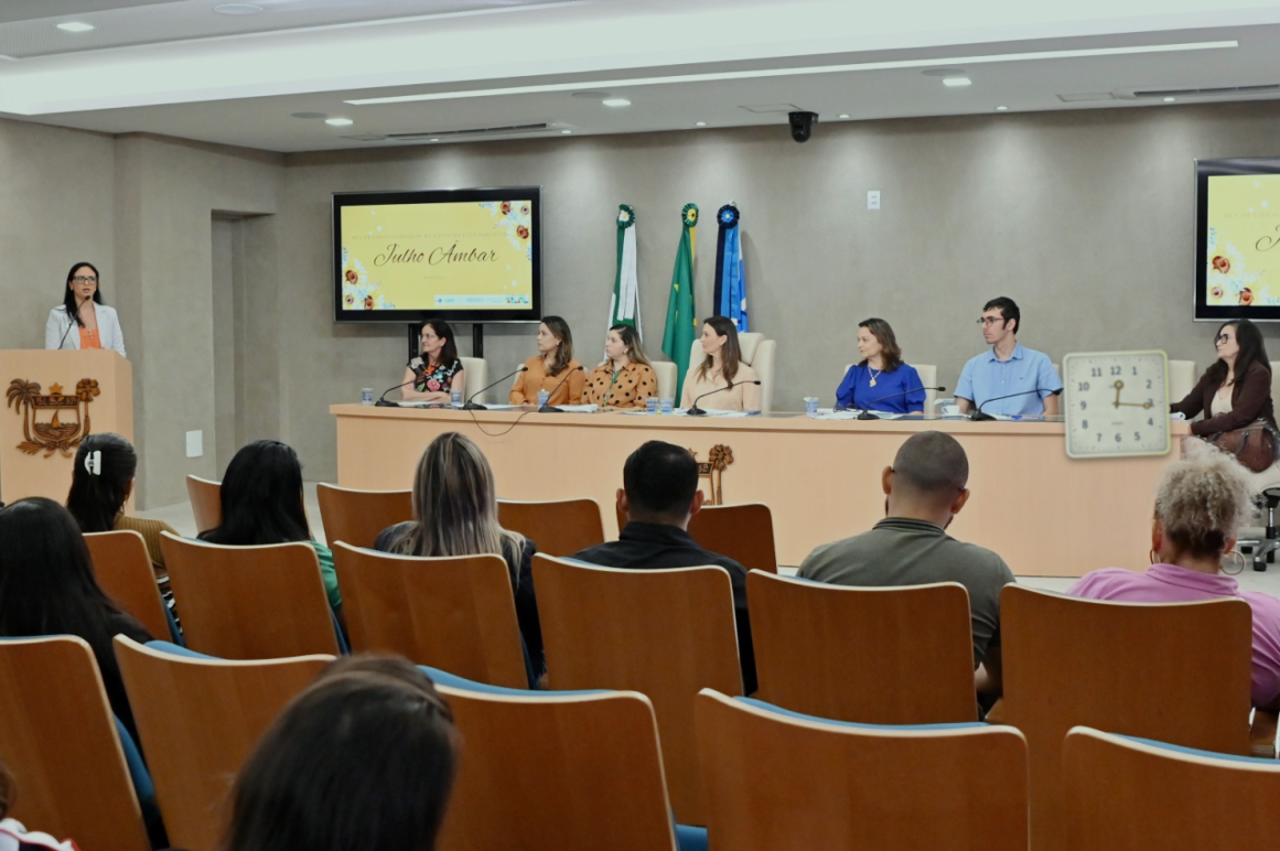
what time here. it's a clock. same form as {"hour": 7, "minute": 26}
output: {"hour": 12, "minute": 16}
